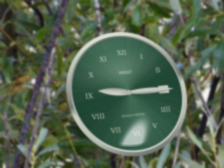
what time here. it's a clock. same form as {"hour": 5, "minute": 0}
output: {"hour": 9, "minute": 15}
